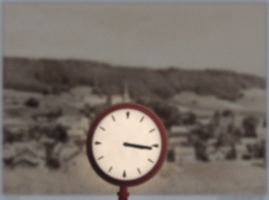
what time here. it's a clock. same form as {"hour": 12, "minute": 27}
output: {"hour": 3, "minute": 16}
